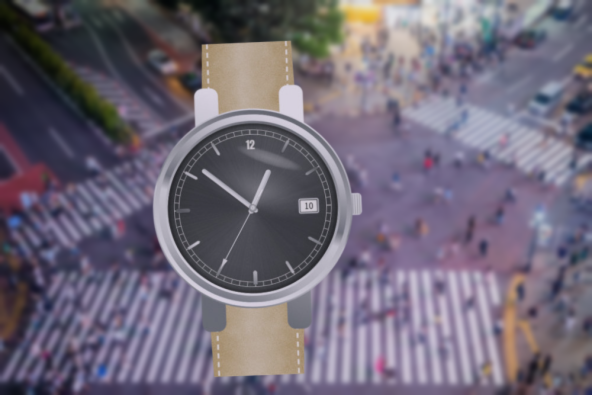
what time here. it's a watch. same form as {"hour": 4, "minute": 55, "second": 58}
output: {"hour": 12, "minute": 51, "second": 35}
